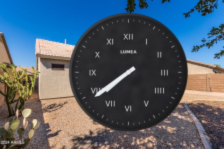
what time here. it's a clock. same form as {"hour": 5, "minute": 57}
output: {"hour": 7, "minute": 39}
